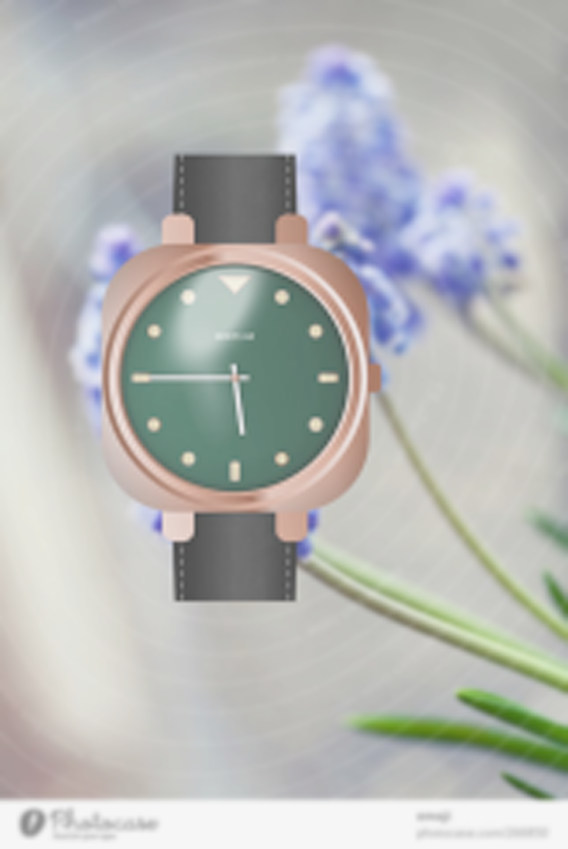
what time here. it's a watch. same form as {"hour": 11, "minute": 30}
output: {"hour": 5, "minute": 45}
